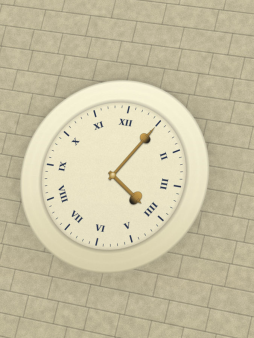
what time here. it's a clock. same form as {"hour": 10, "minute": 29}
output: {"hour": 4, "minute": 5}
